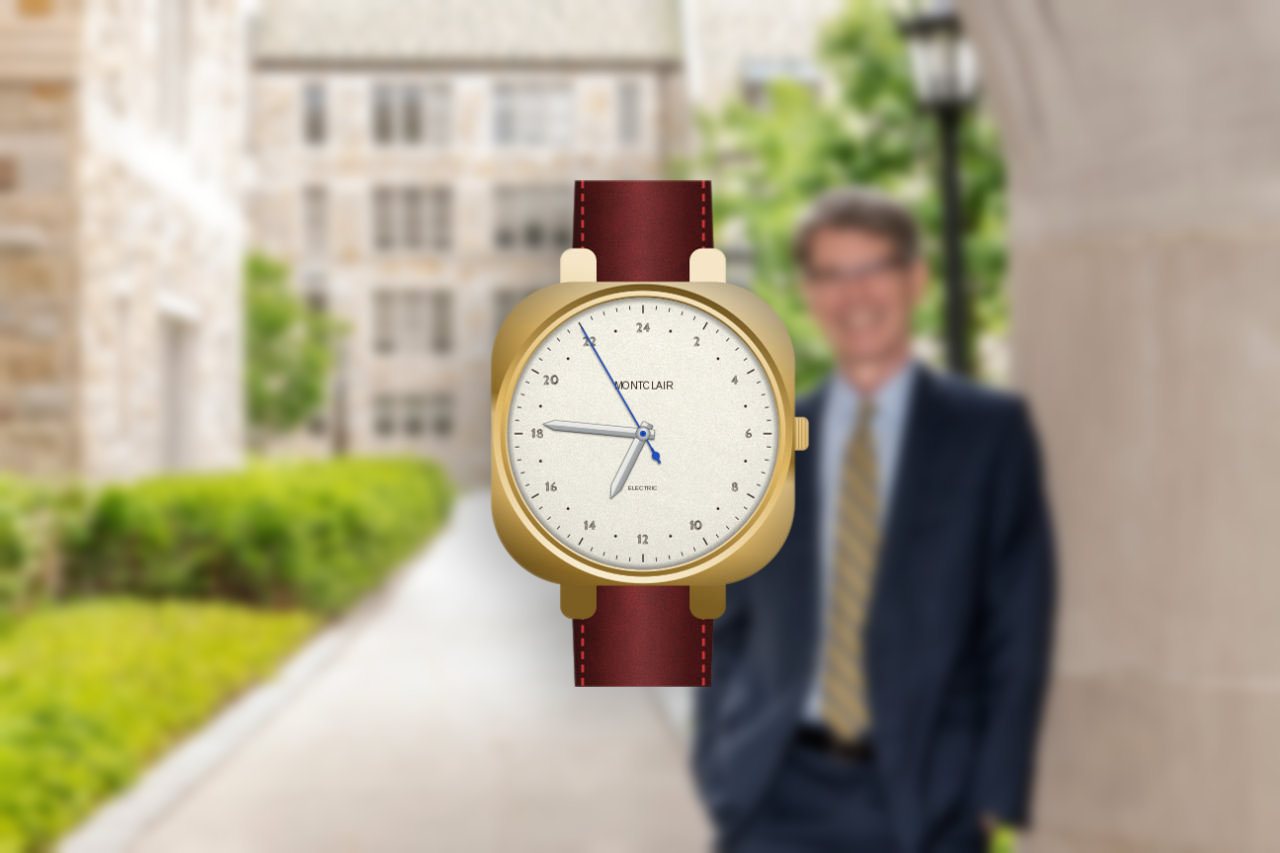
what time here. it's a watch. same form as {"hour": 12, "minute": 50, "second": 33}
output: {"hour": 13, "minute": 45, "second": 55}
